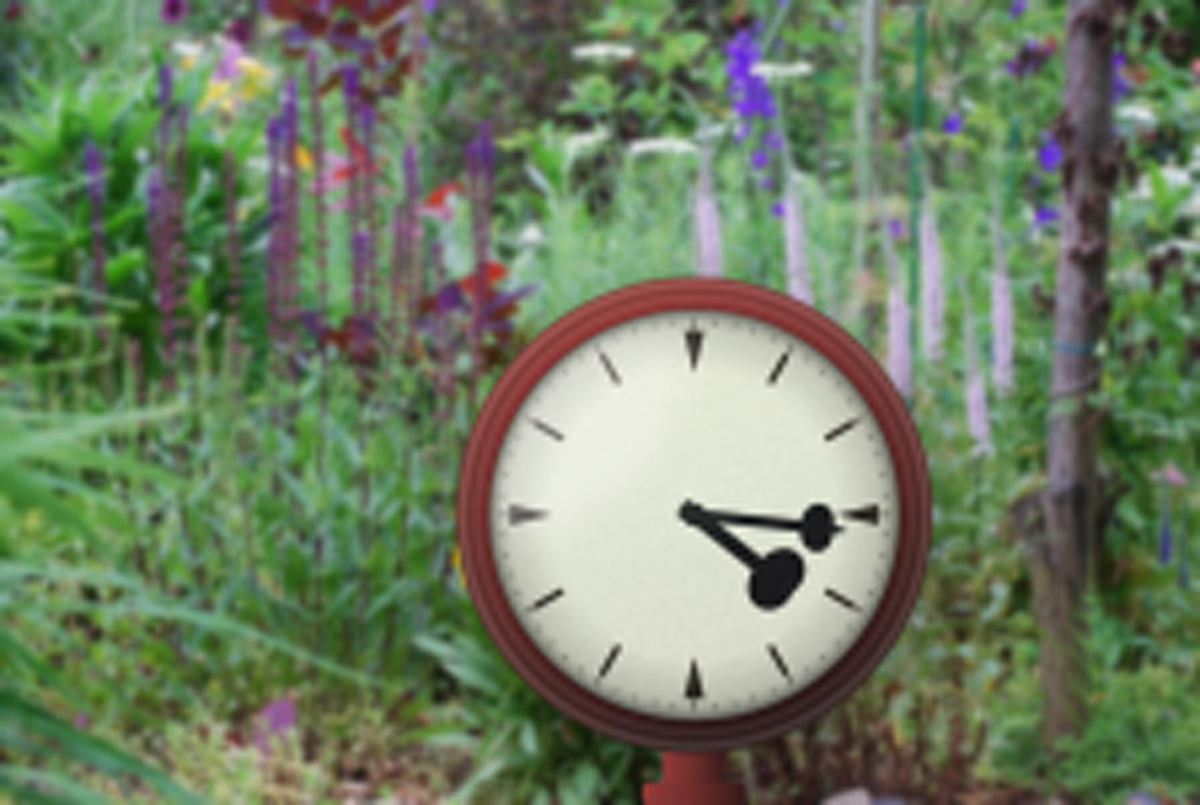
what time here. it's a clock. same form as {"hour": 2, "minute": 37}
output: {"hour": 4, "minute": 16}
